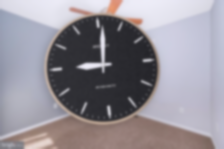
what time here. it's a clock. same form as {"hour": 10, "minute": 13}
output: {"hour": 9, "minute": 1}
